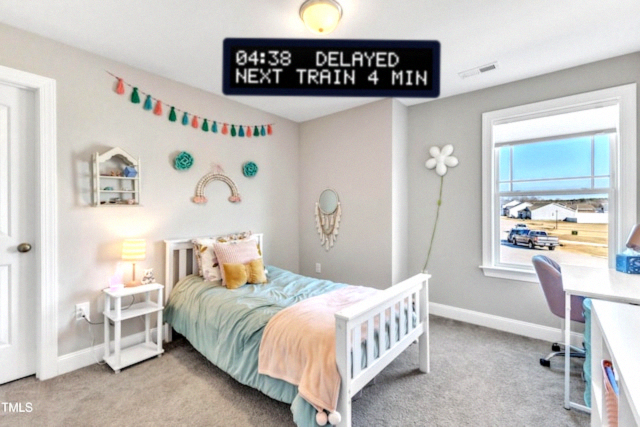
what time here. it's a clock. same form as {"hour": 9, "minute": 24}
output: {"hour": 4, "minute": 38}
